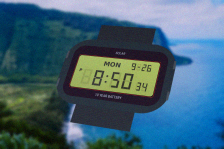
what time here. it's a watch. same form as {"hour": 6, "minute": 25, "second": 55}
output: {"hour": 8, "minute": 50, "second": 34}
